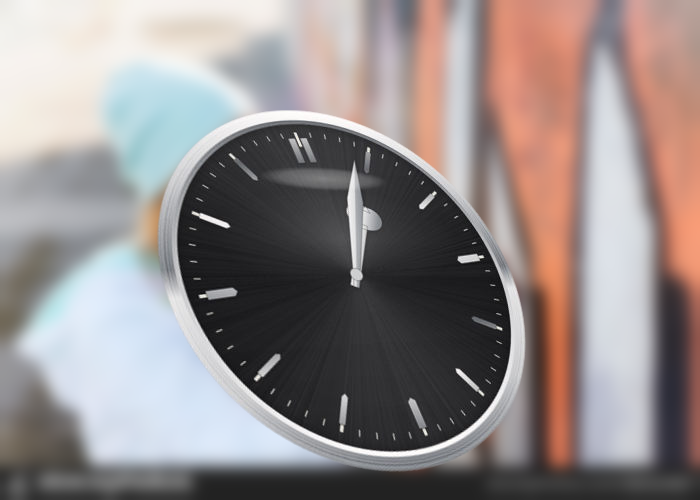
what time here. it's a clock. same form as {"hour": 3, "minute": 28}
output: {"hour": 1, "minute": 4}
